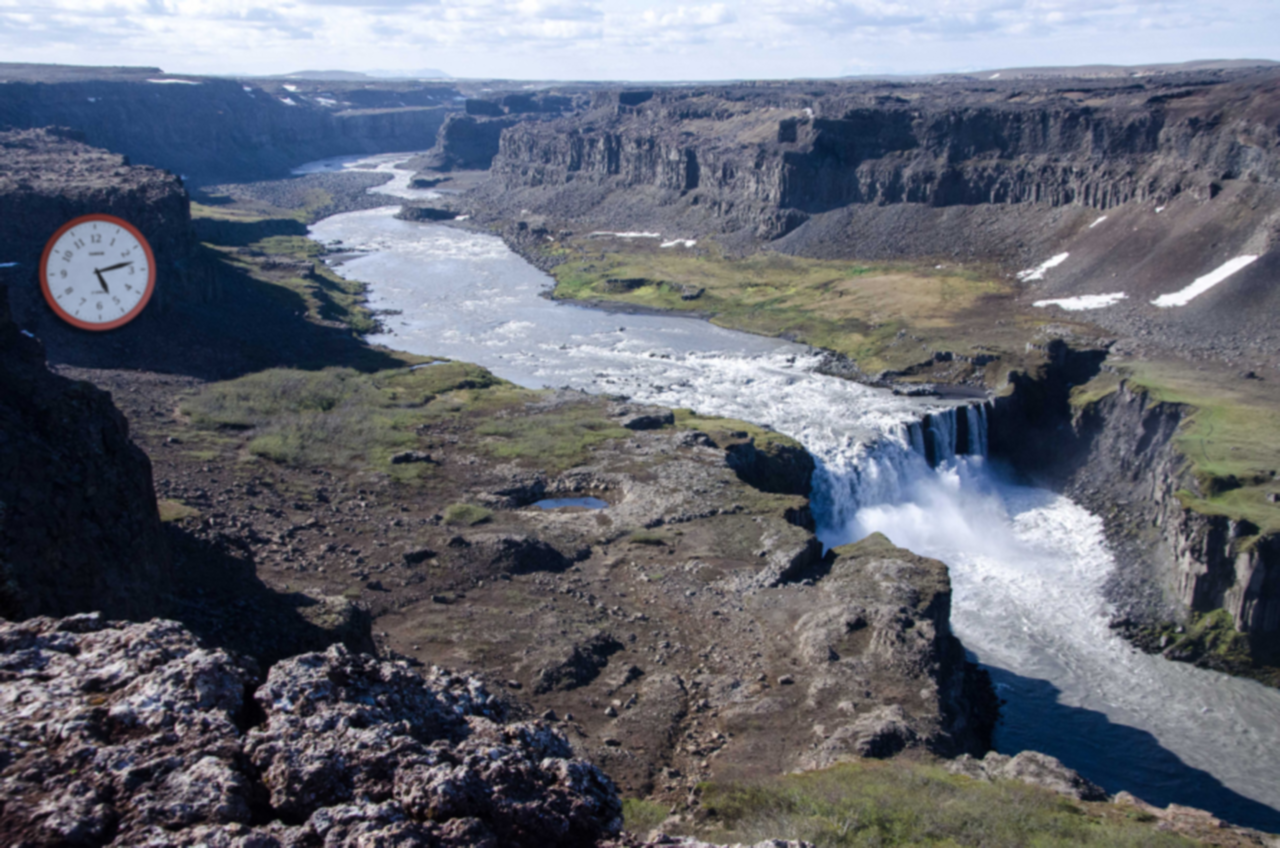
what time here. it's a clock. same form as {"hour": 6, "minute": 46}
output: {"hour": 5, "minute": 13}
